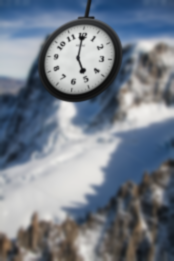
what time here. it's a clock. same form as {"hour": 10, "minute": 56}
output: {"hour": 5, "minute": 0}
